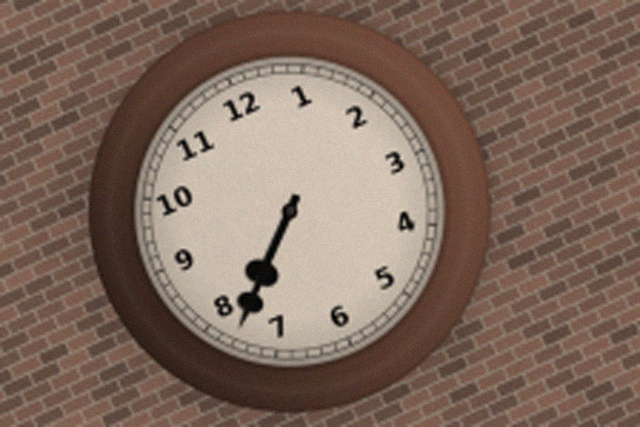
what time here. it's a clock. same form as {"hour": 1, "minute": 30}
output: {"hour": 7, "minute": 38}
